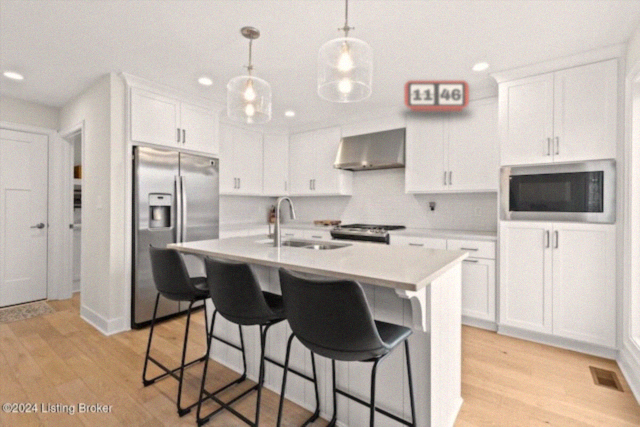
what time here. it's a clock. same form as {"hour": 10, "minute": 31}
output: {"hour": 11, "minute": 46}
